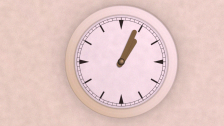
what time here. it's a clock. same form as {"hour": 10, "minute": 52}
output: {"hour": 1, "minute": 4}
